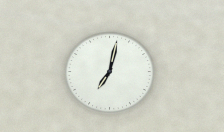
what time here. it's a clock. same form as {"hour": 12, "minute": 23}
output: {"hour": 7, "minute": 2}
